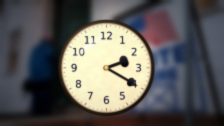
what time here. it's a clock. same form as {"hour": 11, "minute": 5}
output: {"hour": 2, "minute": 20}
